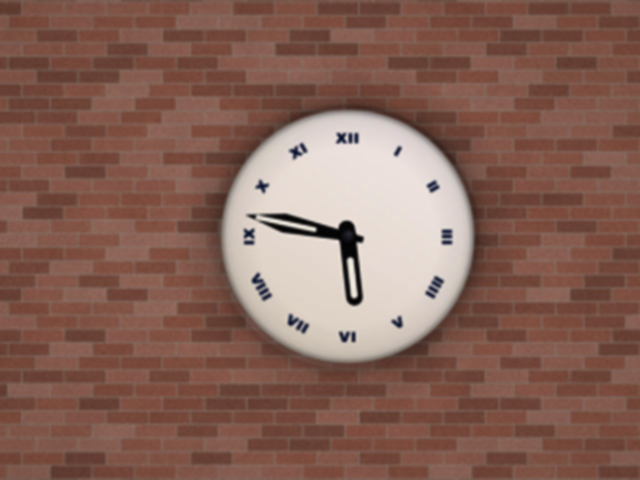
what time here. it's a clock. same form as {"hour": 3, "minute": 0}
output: {"hour": 5, "minute": 47}
